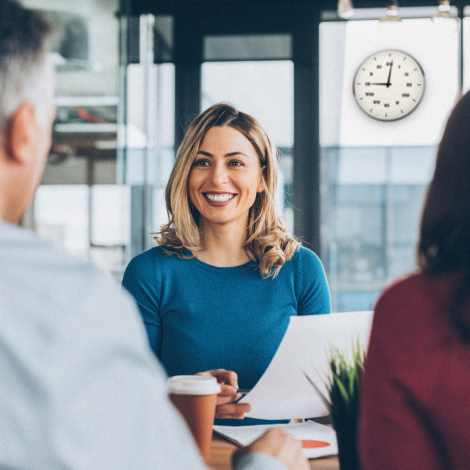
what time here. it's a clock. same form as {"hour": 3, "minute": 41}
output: {"hour": 9, "minute": 1}
